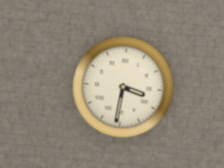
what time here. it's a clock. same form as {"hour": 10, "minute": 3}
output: {"hour": 3, "minute": 31}
